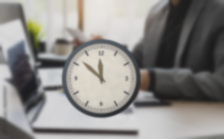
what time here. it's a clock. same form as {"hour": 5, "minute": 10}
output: {"hour": 11, "minute": 52}
